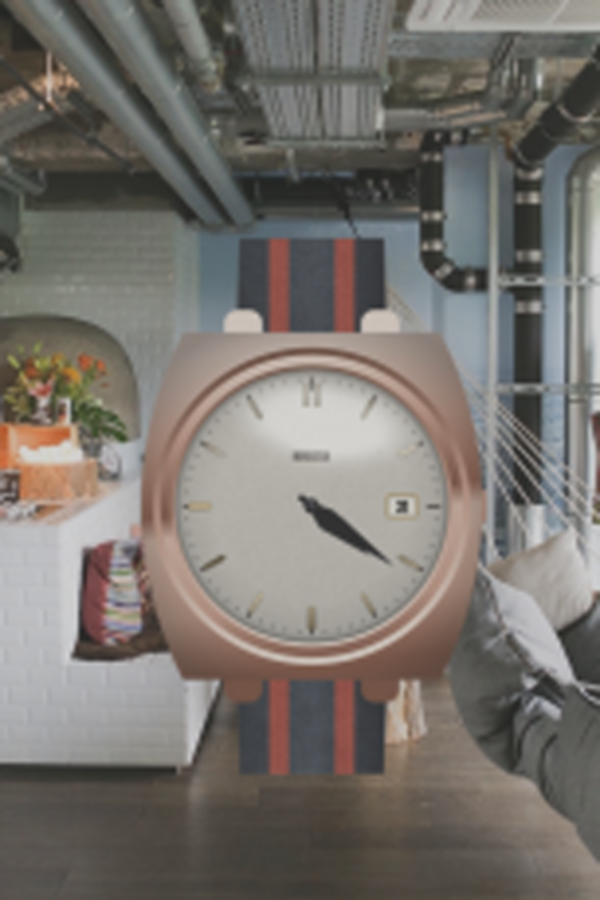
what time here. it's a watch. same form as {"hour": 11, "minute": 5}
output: {"hour": 4, "minute": 21}
